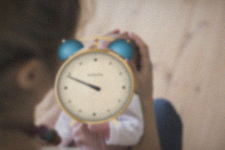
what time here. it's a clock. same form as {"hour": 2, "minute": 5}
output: {"hour": 9, "minute": 49}
